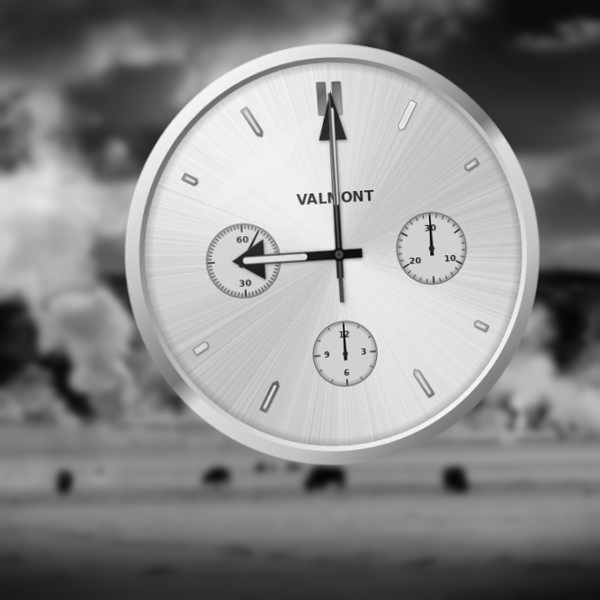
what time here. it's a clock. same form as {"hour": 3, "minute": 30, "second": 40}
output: {"hour": 9, "minute": 0, "second": 5}
